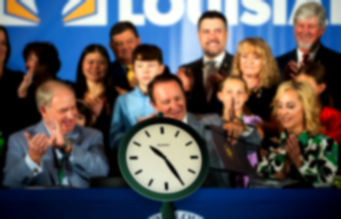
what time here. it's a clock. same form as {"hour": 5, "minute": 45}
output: {"hour": 10, "minute": 25}
